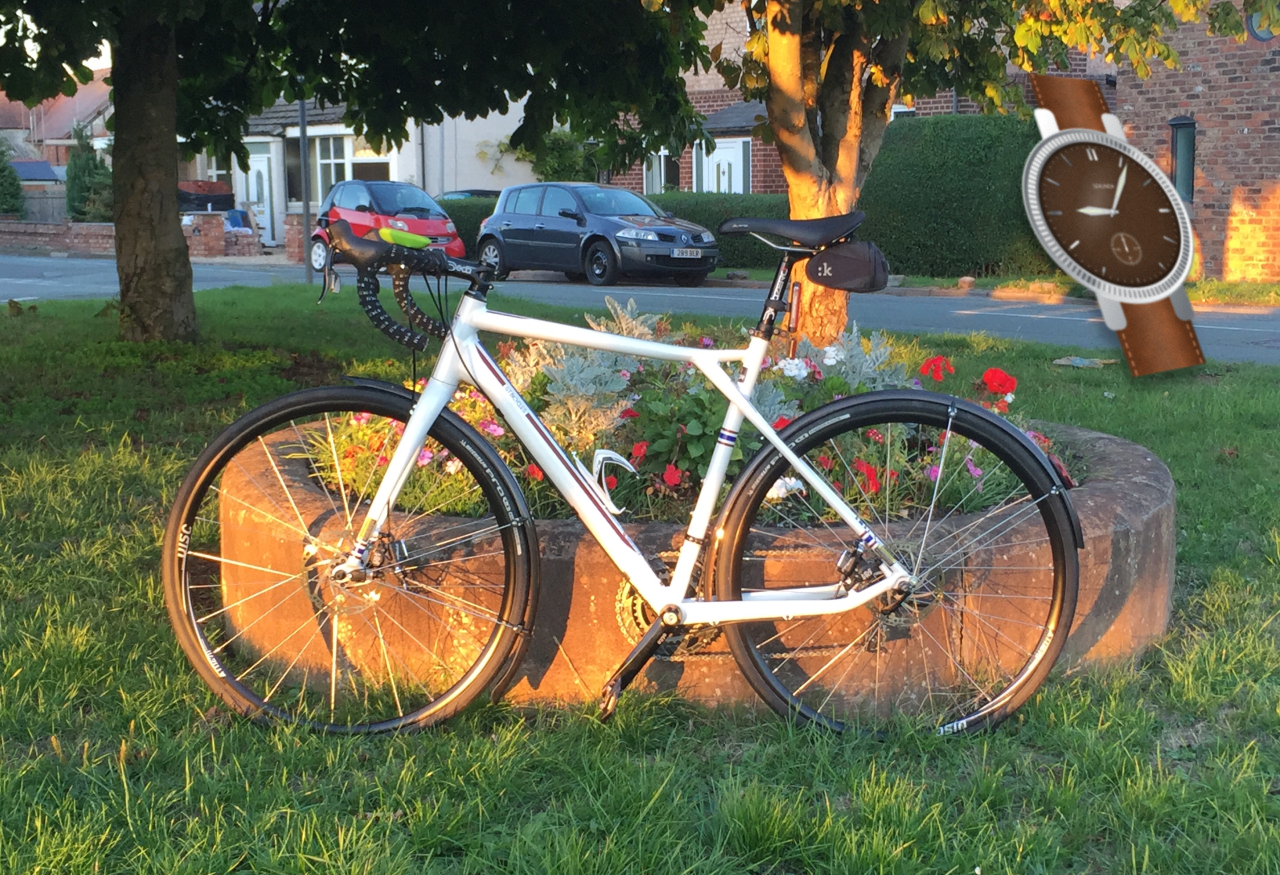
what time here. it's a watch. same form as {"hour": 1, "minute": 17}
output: {"hour": 9, "minute": 6}
